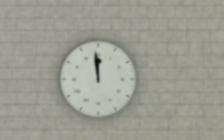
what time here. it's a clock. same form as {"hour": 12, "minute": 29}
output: {"hour": 11, "minute": 59}
